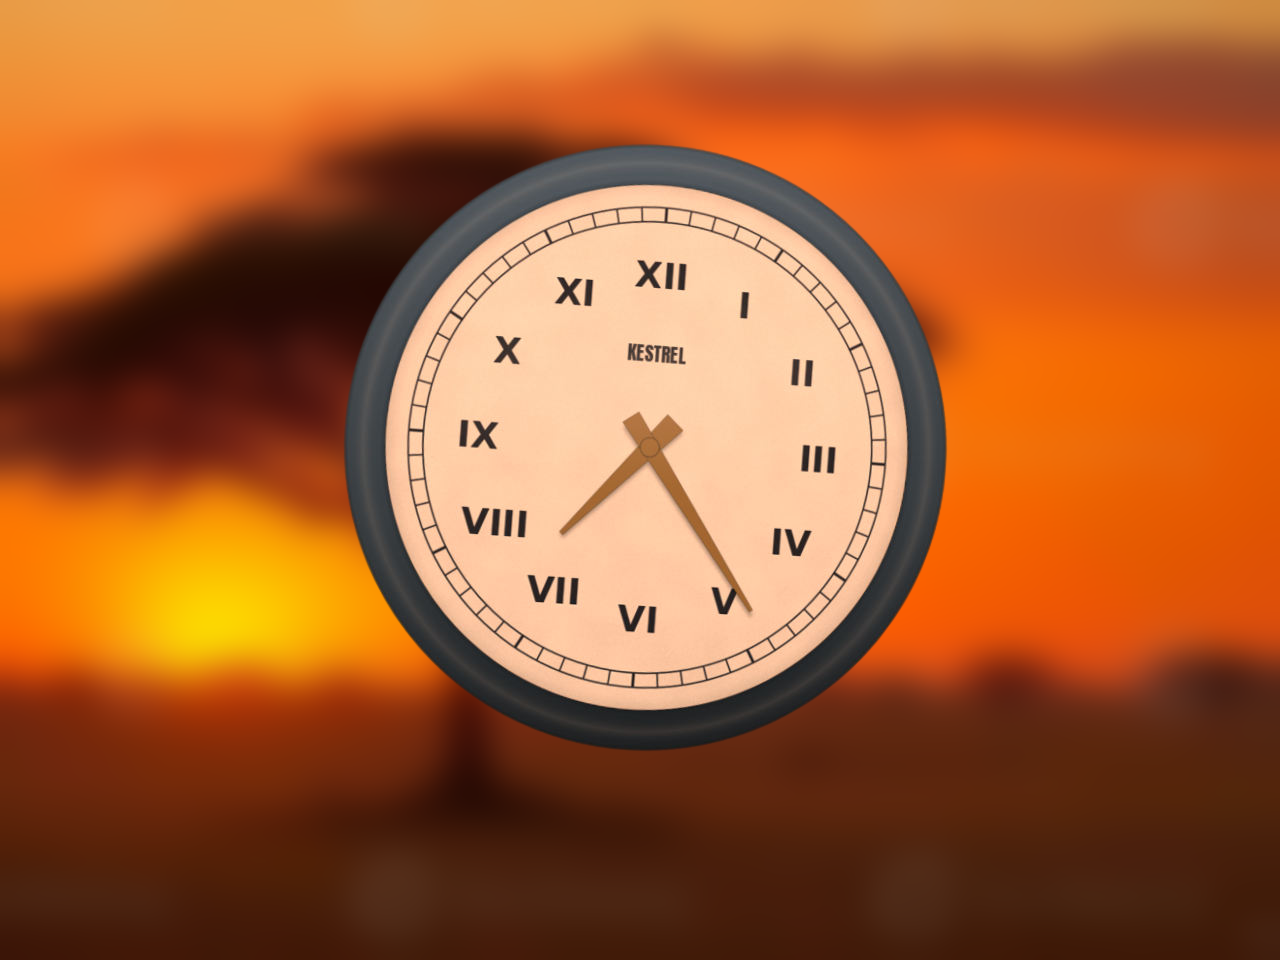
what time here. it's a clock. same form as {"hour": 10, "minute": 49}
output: {"hour": 7, "minute": 24}
